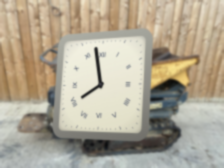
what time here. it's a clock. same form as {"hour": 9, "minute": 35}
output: {"hour": 7, "minute": 58}
